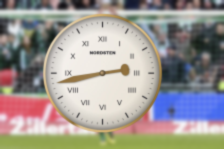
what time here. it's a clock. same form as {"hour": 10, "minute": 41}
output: {"hour": 2, "minute": 43}
